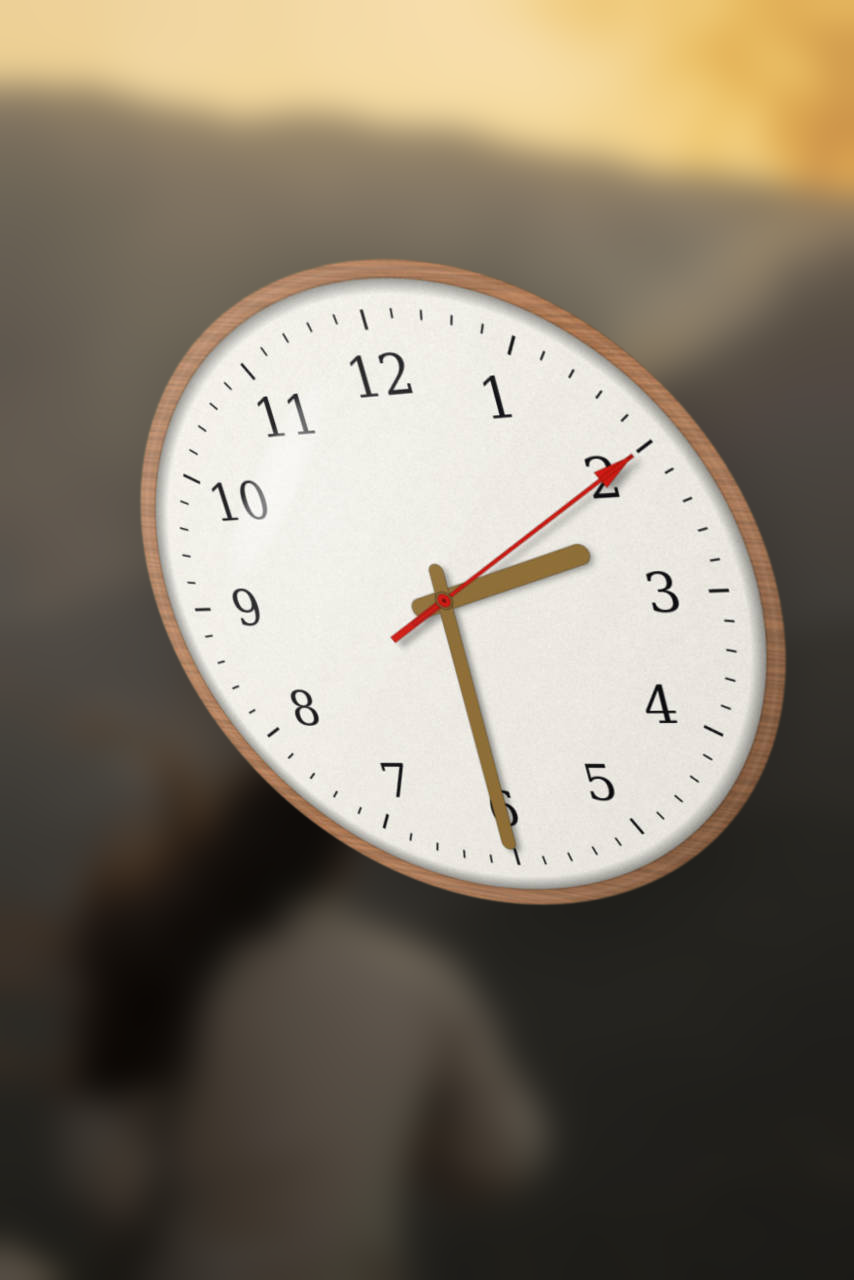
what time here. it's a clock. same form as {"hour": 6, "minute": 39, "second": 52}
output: {"hour": 2, "minute": 30, "second": 10}
